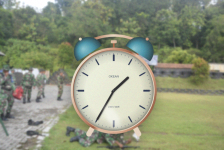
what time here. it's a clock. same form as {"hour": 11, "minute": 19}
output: {"hour": 1, "minute": 35}
